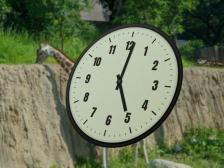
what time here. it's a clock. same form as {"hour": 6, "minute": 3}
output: {"hour": 5, "minute": 1}
